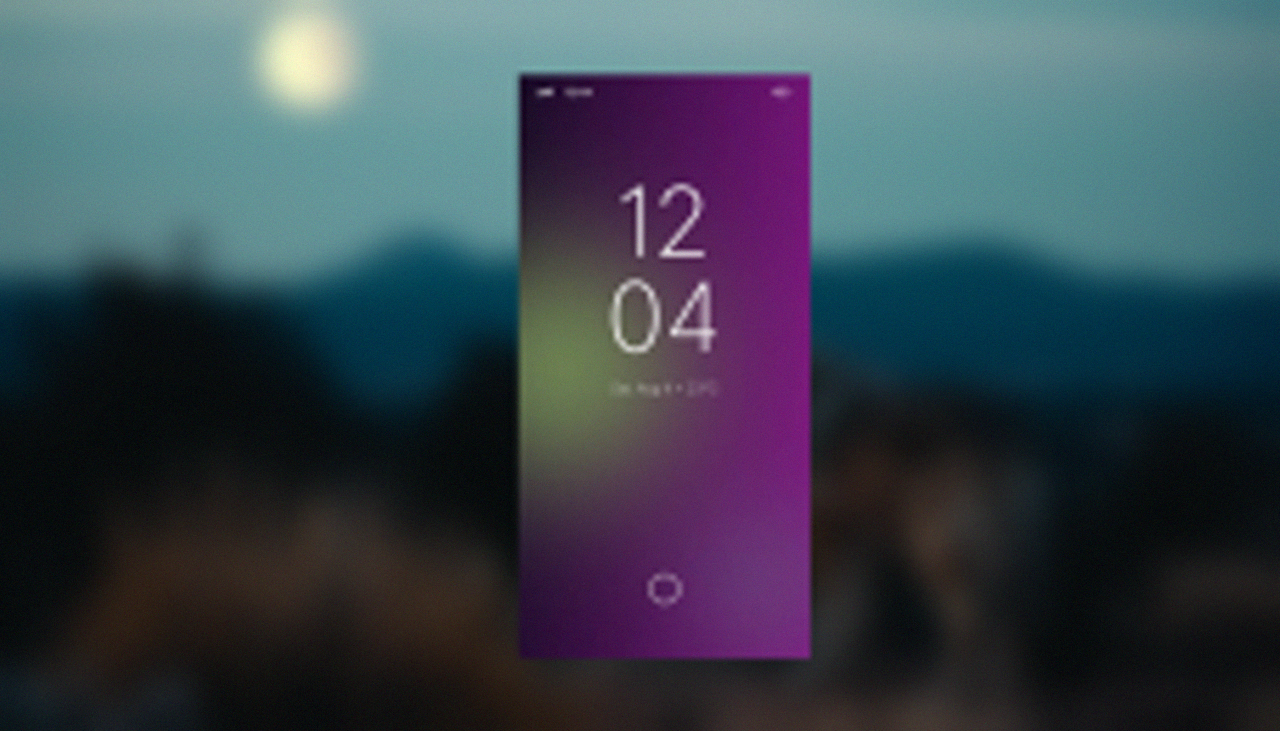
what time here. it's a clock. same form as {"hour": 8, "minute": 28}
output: {"hour": 12, "minute": 4}
